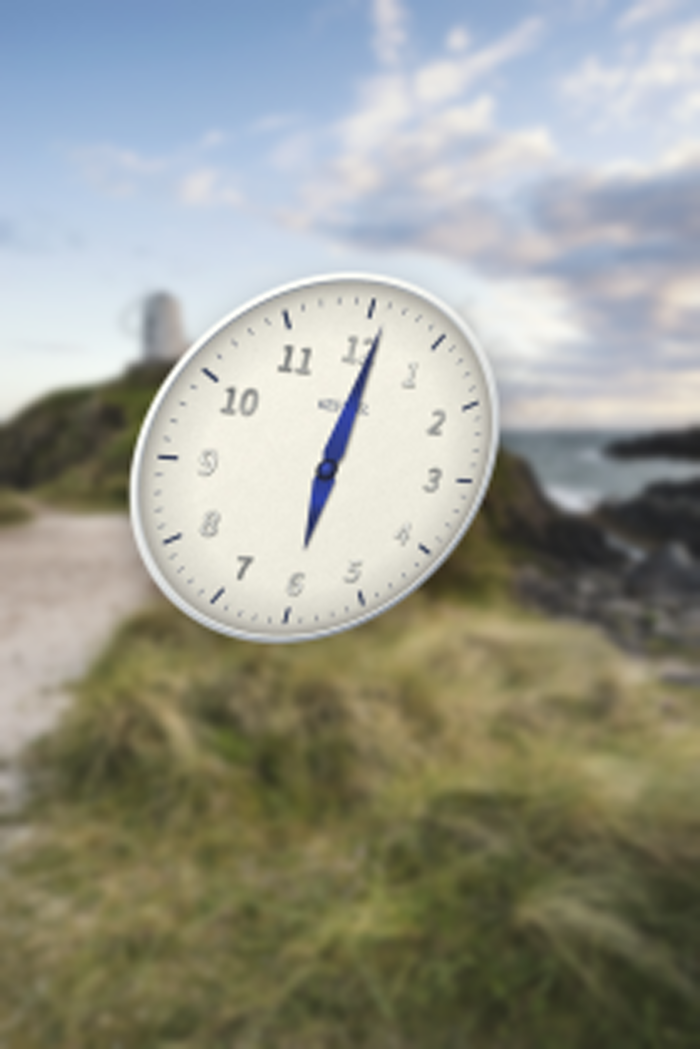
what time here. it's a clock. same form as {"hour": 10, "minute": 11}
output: {"hour": 6, "minute": 1}
